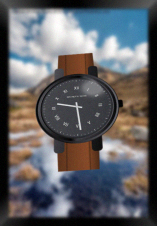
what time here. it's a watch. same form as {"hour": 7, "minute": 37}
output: {"hour": 9, "minute": 29}
